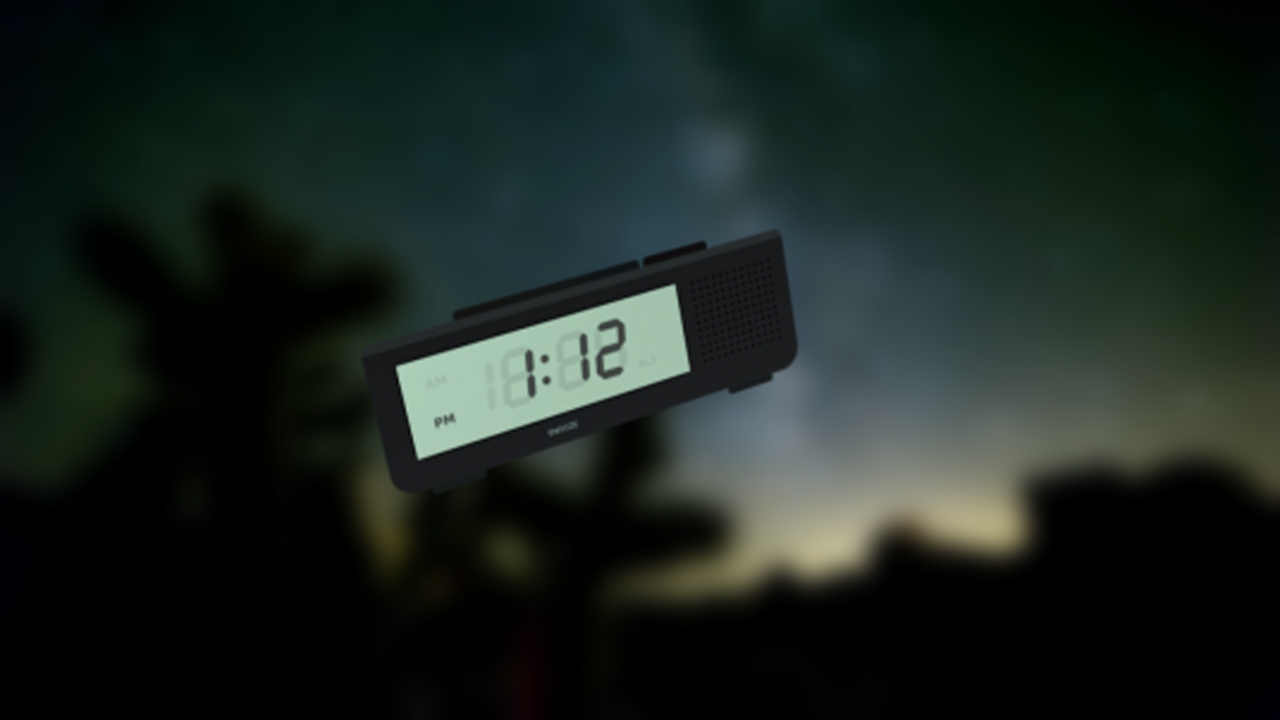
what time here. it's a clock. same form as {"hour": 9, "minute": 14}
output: {"hour": 1, "minute": 12}
